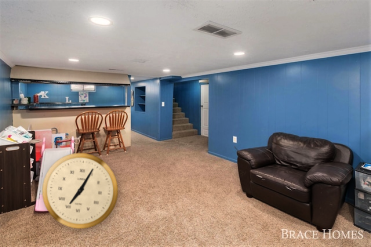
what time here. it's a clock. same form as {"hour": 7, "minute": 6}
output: {"hour": 7, "minute": 4}
